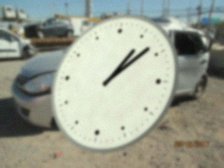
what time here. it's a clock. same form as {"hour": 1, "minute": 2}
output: {"hour": 1, "minute": 8}
